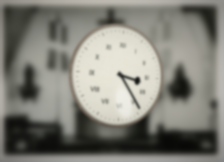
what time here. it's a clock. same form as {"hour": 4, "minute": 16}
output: {"hour": 3, "minute": 24}
